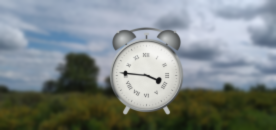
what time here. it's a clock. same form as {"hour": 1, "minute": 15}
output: {"hour": 3, "minute": 46}
